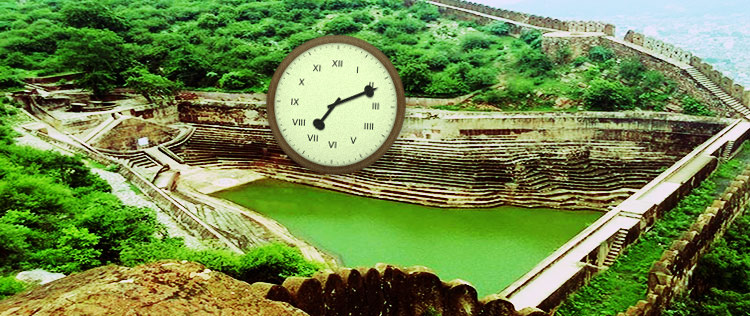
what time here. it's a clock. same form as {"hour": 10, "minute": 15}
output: {"hour": 7, "minute": 11}
